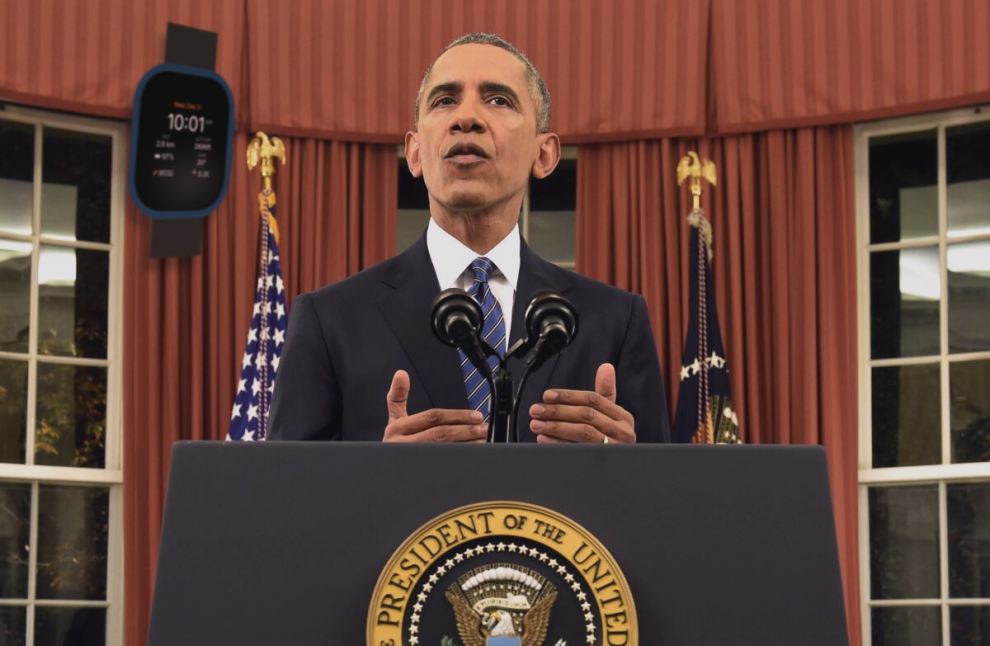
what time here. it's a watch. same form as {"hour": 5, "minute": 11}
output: {"hour": 10, "minute": 1}
